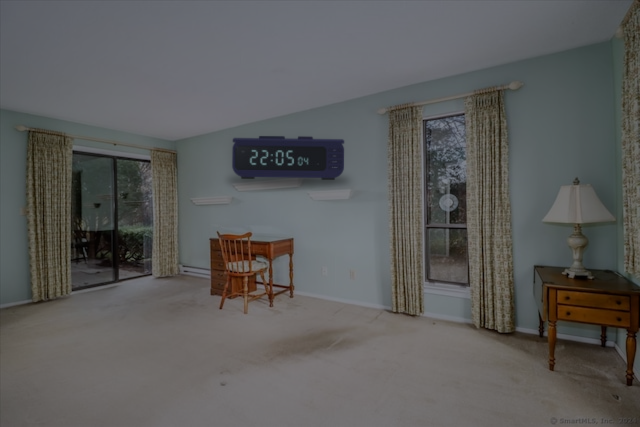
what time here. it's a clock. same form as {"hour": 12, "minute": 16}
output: {"hour": 22, "minute": 5}
